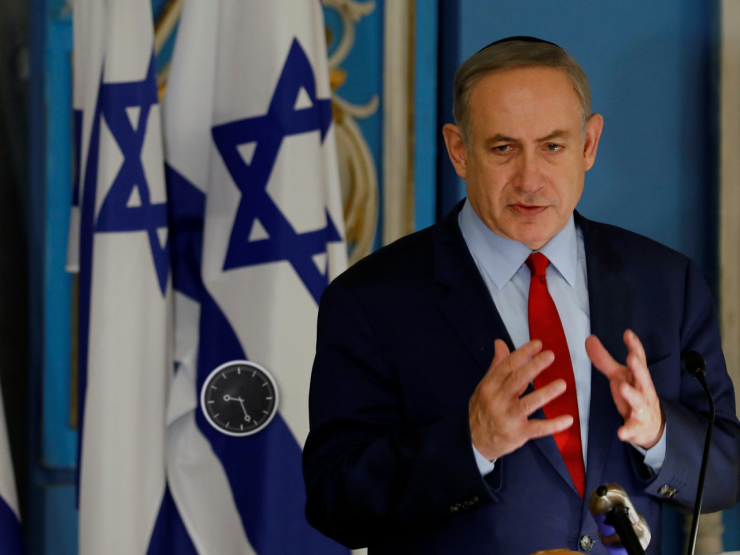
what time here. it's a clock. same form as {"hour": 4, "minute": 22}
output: {"hour": 9, "minute": 27}
